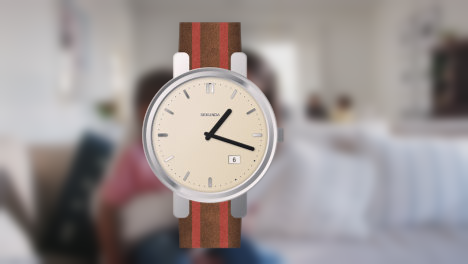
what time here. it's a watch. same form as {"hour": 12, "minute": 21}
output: {"hour": 1, "minute": 18}
